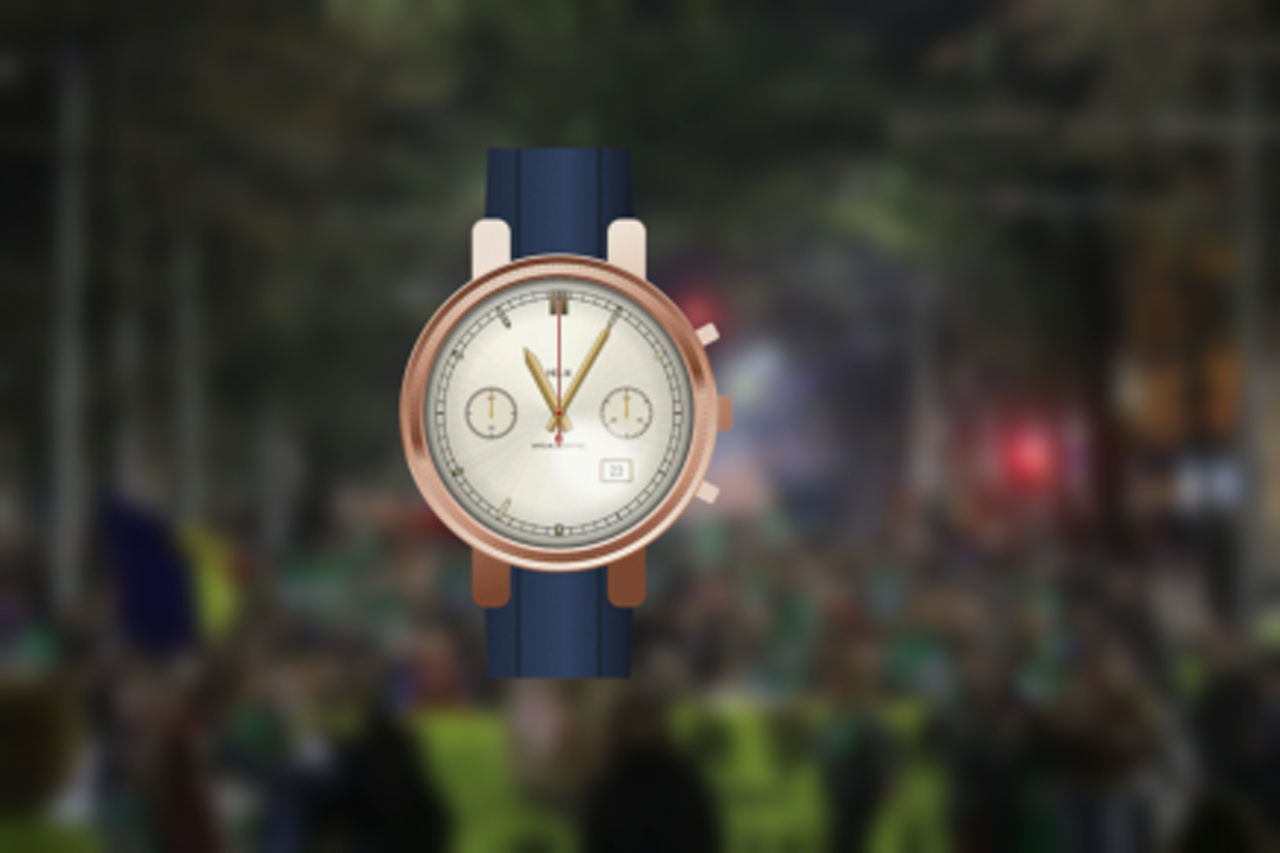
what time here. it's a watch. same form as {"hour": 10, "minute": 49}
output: {"hour": 11, "minute": 5}
